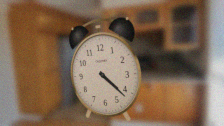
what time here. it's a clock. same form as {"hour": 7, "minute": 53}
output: {"hour": 4, "minute": 22}
